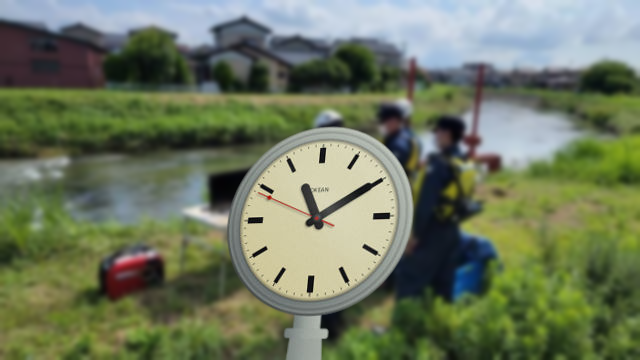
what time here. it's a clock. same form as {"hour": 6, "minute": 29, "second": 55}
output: {"hour": 11, "minute": 9, "second": 49}
